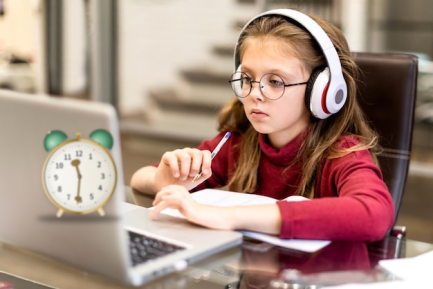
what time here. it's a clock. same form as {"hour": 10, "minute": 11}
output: {"hour": 11, "minute": 31}
